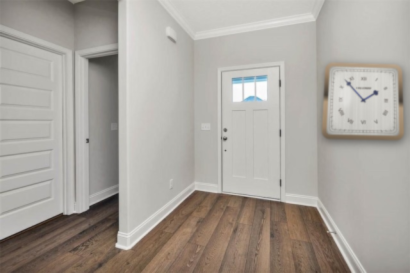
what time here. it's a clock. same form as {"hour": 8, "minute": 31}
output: {"hour": 1, "minute": 53}
